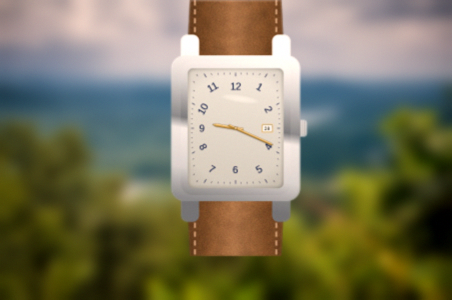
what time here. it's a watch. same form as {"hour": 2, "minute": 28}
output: {"hour": 9, "minute": 19}
